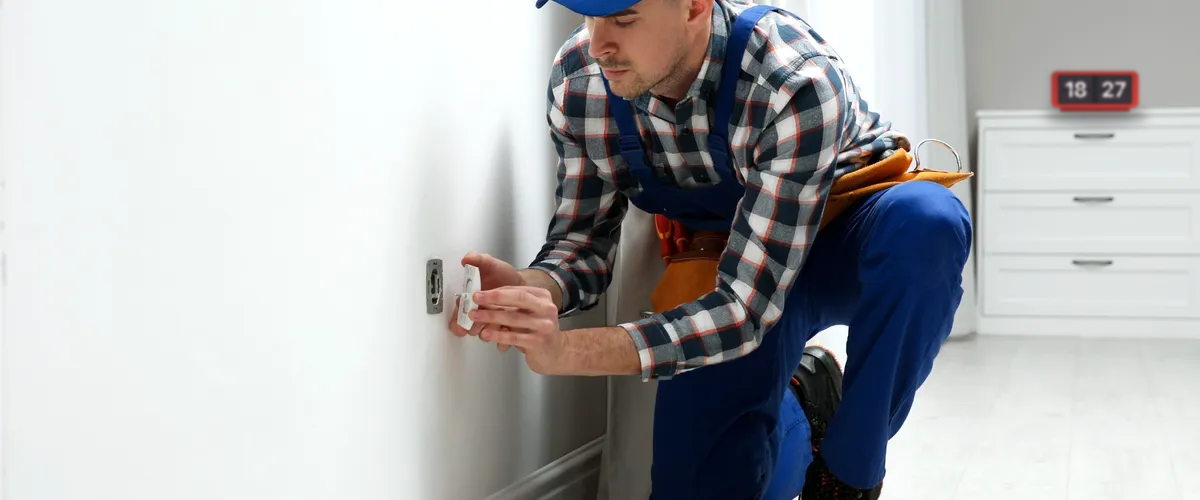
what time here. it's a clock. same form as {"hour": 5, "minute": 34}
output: {"hour": 18, "minute": 27}
